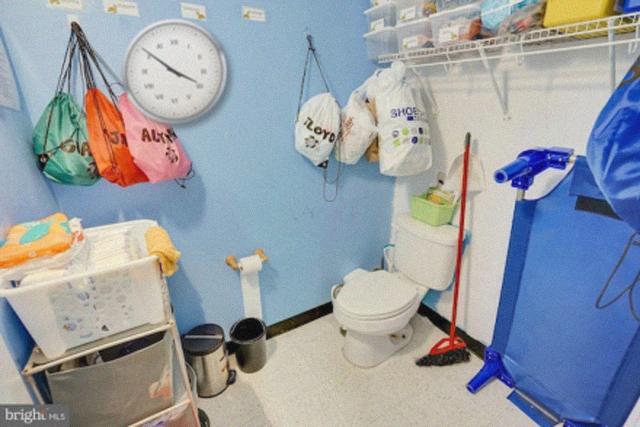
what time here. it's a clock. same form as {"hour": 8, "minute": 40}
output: {"hour": 3, "minute": 51}
